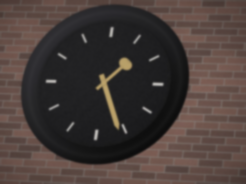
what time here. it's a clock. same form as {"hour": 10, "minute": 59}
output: {"hour": 1, "minute": 26}
